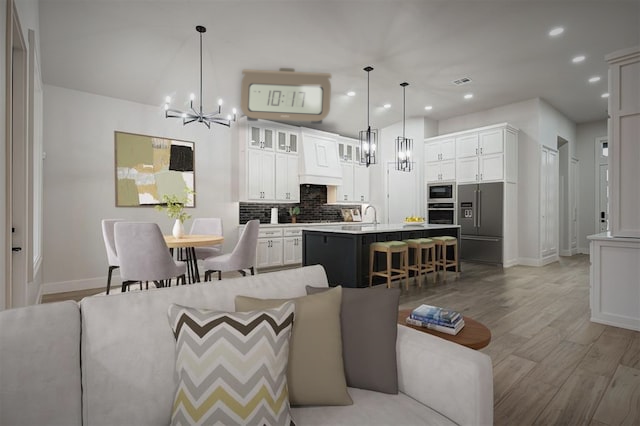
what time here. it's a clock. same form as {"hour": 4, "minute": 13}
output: {"hour": 10, "minute": 17}
